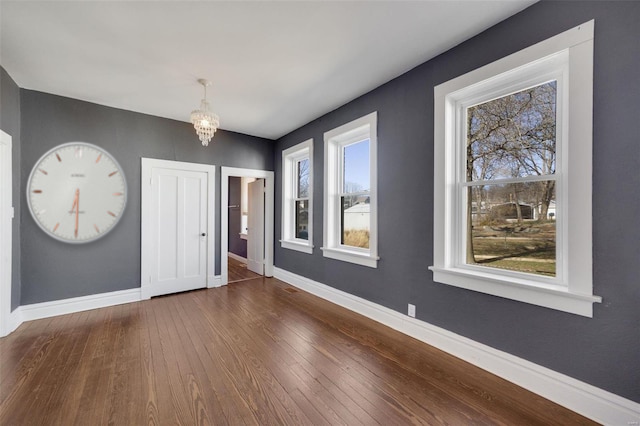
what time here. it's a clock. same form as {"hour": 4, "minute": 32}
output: {"hour": 6, "minute": 30}
